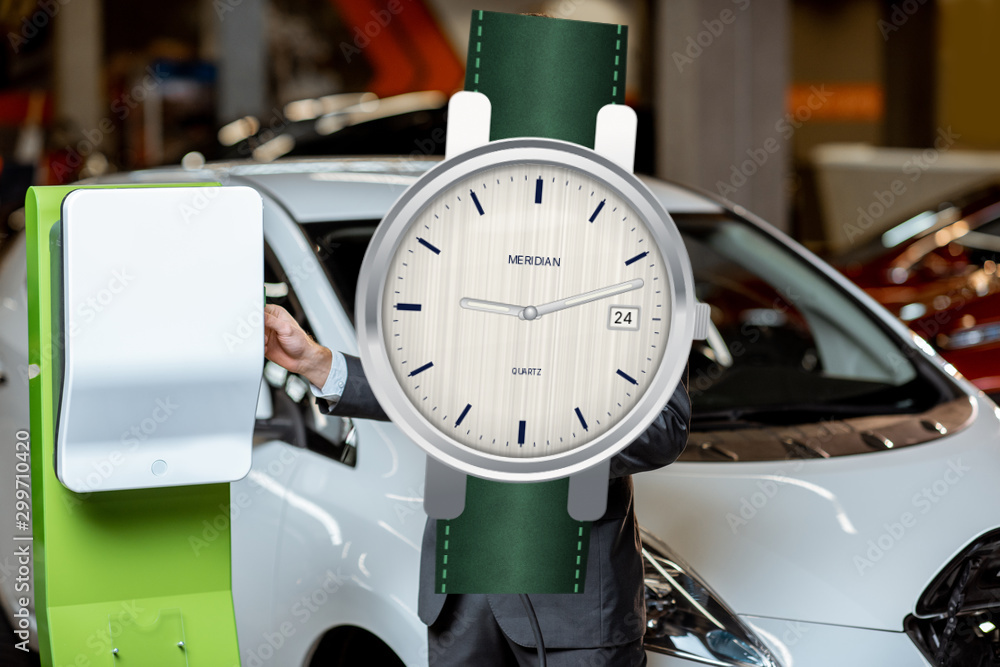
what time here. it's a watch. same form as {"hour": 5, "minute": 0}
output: {"hour": 9, "minute": 12}
